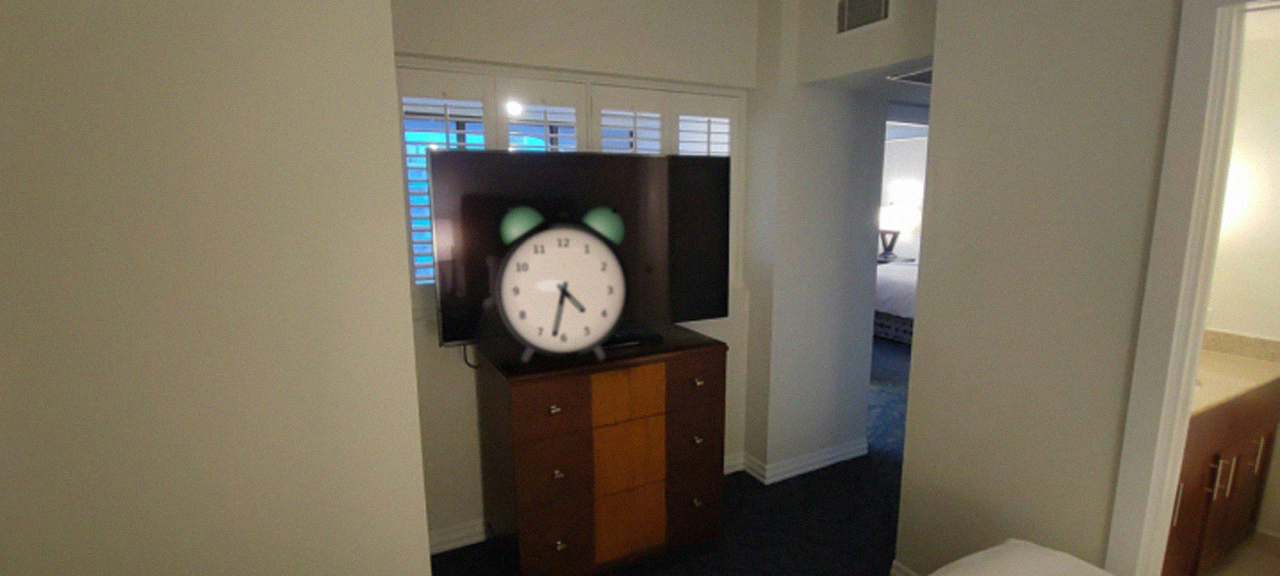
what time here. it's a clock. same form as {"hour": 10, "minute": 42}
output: {"hour": 4, "minute": 32}
